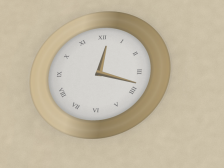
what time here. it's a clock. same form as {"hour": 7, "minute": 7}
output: {"hour": 12, "minute": 18}
